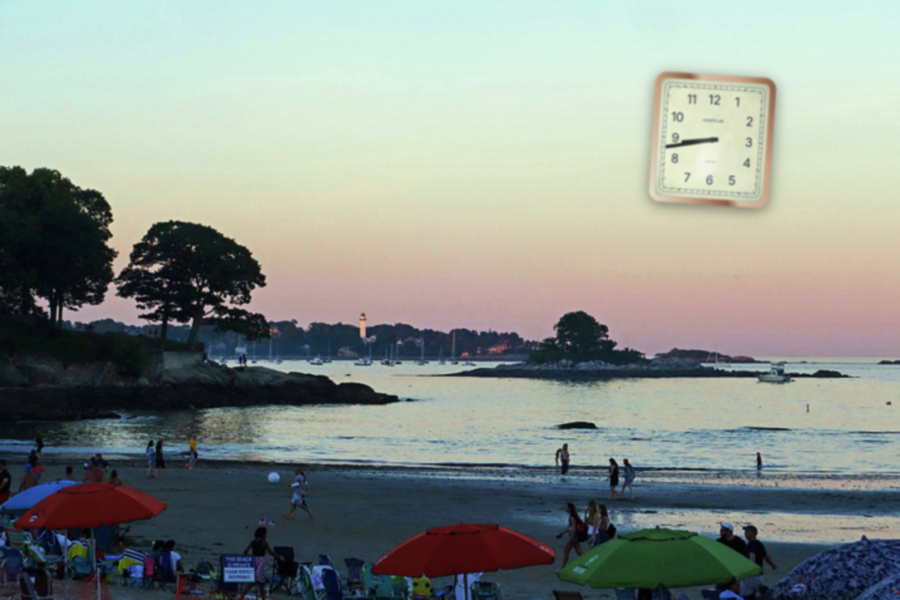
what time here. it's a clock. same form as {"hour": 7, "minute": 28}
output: {"hour": 8, "minute": 43}
